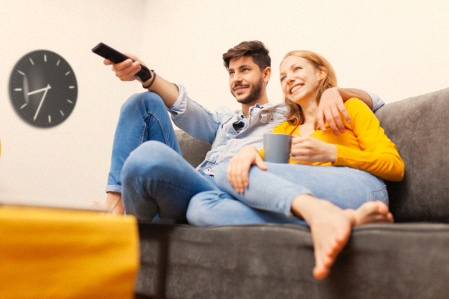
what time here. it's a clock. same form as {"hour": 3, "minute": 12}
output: {"hour": 8, "minute": 35}
